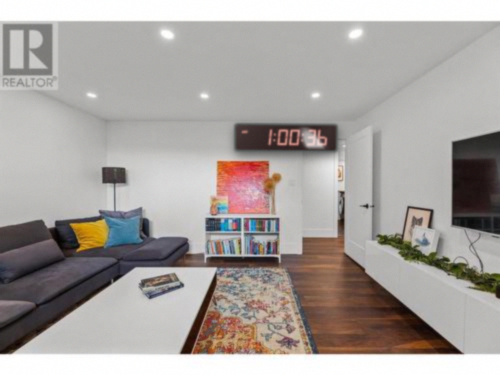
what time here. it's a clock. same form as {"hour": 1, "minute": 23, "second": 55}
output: {"hour": 1, "minute": 0, "second": 36}
